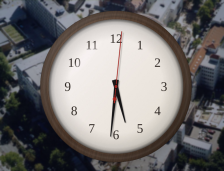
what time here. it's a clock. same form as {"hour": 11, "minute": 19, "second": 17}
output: {"hour": 5, "minute": 31, "second": 1}
